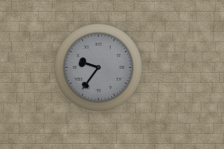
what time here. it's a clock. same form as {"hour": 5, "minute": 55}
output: {"hour": 9, "minute": 36}
